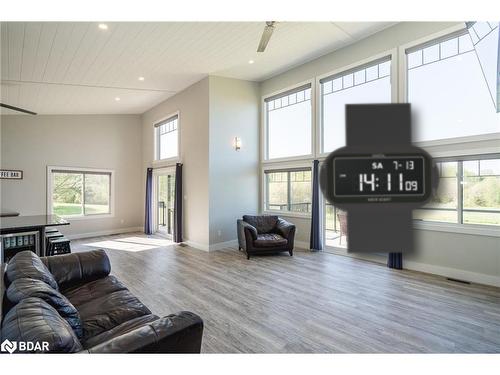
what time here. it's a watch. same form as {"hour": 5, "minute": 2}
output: {"hour": 14, "minute": 11}
